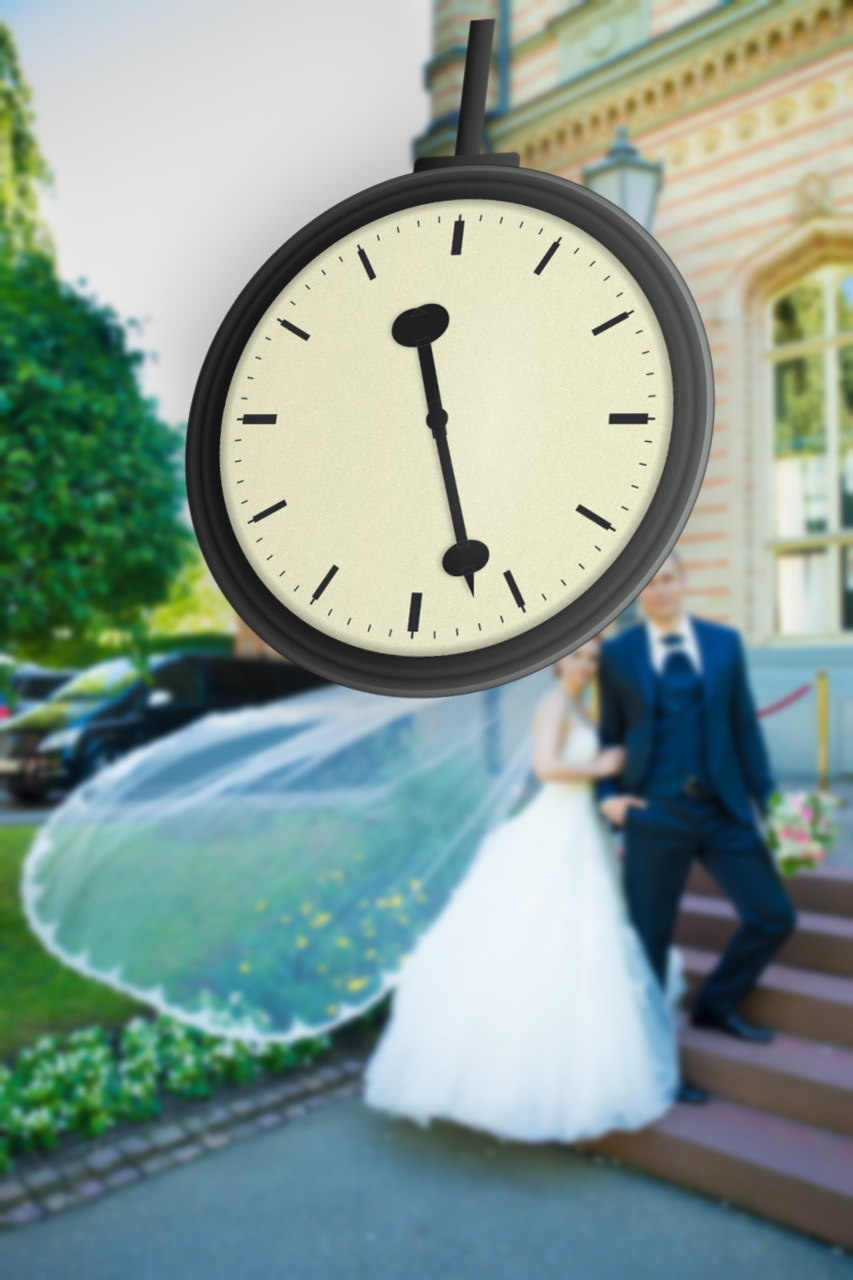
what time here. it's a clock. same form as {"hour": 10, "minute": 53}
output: {"hour": 11, "minute": 27}
